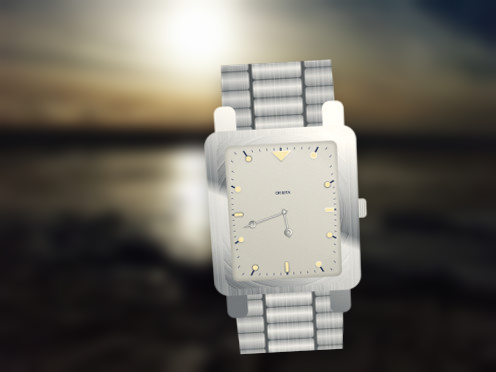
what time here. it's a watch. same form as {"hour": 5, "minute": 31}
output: {"hour": 5, "minute": 42}
